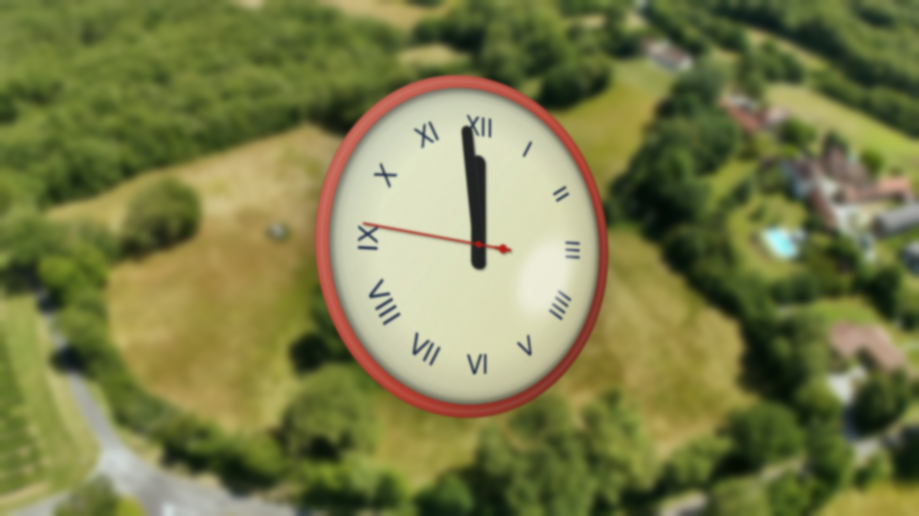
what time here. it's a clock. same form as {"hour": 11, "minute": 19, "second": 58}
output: {"hour": 11, "minute": 58, "second": 46}
